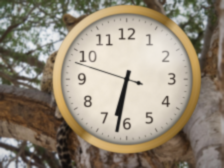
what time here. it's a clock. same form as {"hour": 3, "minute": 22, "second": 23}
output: {"hour": 6, "minute": 31, "second": 48}
